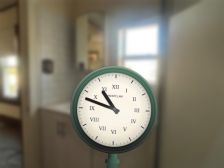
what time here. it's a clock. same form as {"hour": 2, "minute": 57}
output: {"hour": 10, "minute": 48}
